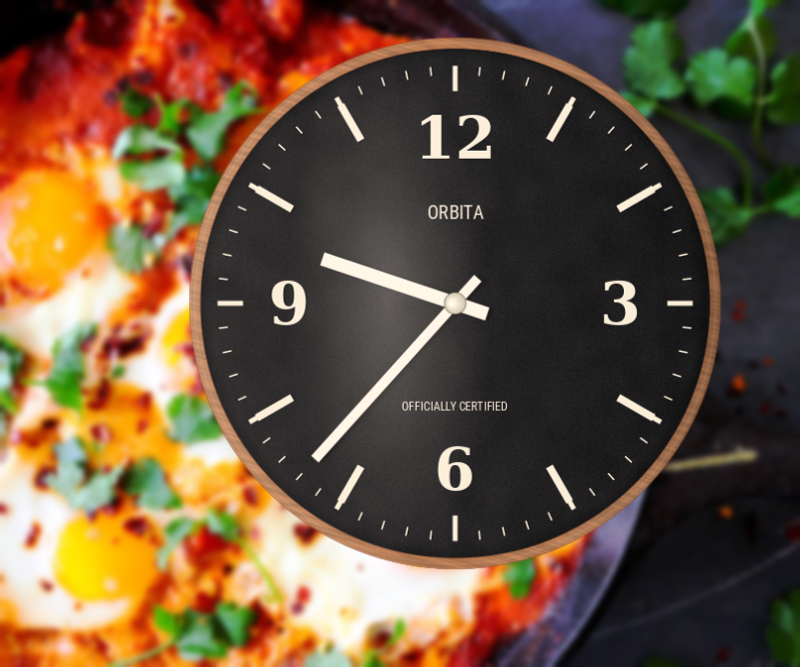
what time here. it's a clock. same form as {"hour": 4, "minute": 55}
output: {"hour": 9, "minute": 37}
